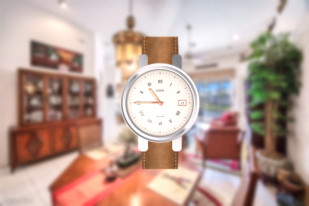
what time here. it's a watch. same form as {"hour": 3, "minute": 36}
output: {"hour": 10, "minute": 45}
